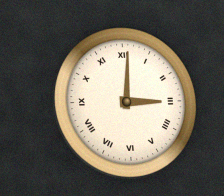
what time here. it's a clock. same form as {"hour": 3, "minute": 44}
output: {"hour": 3, "minute": 1}
